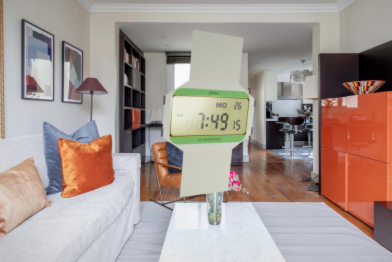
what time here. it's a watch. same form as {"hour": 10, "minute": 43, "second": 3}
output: {"hour": 7, "minute": 49, "second": 15}
